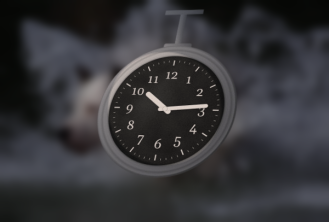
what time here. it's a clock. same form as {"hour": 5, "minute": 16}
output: {"hour": 10, "minute": 14}
